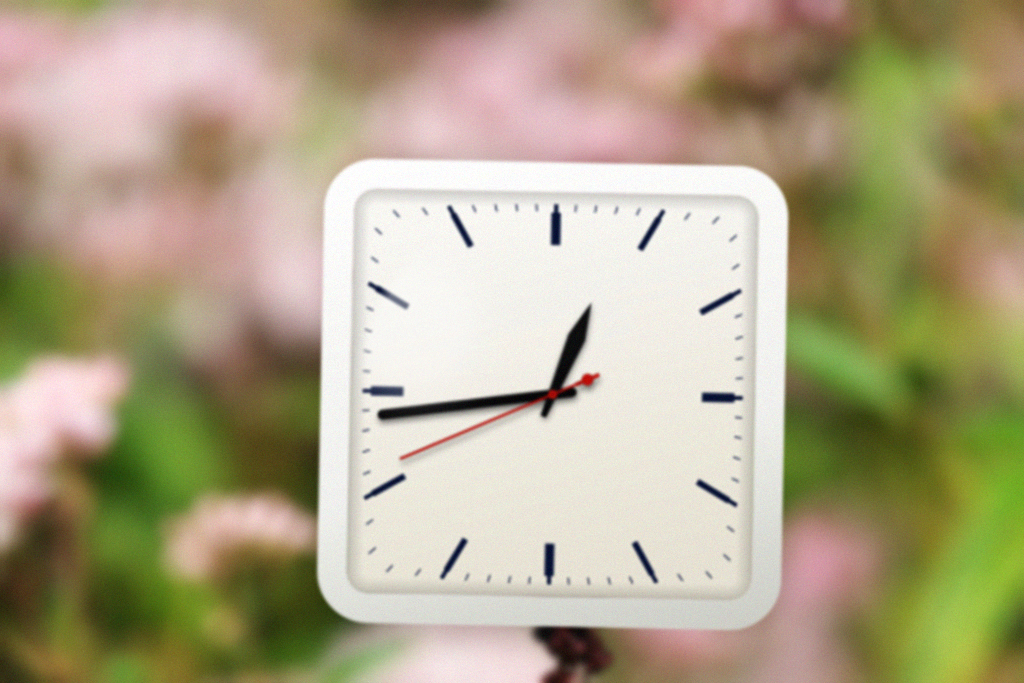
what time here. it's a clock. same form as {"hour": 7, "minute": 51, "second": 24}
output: {"hour": 12, "minute": 43, "second": 41}
